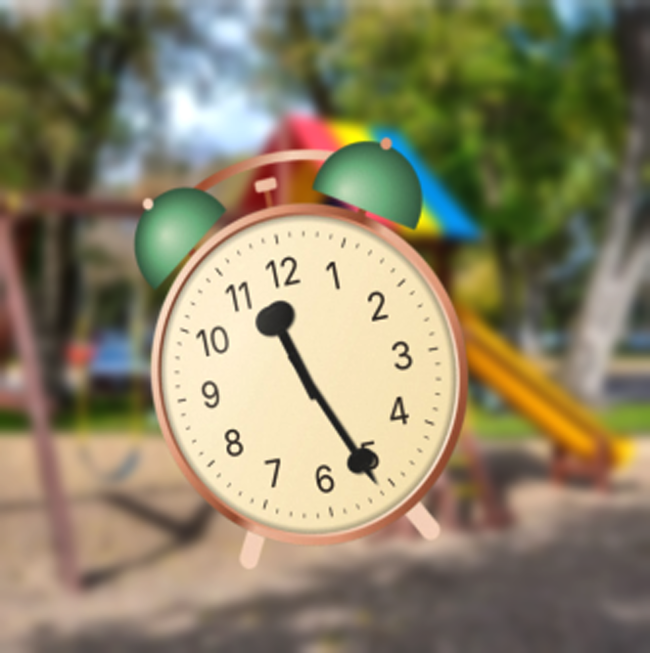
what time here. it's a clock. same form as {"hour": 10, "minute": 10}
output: {"hour": 11, "minute": 26}
